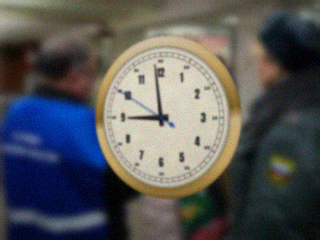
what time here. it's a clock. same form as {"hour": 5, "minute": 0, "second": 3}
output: {"hour": 8, "minute": 58, "second": 50}
